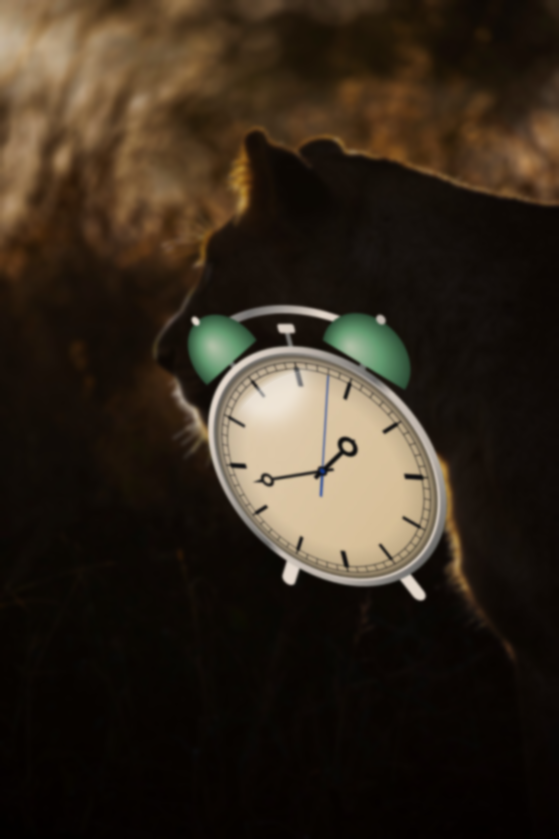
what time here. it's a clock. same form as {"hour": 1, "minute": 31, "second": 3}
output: {"hour": 1, "minute": 43, "second": 3}
